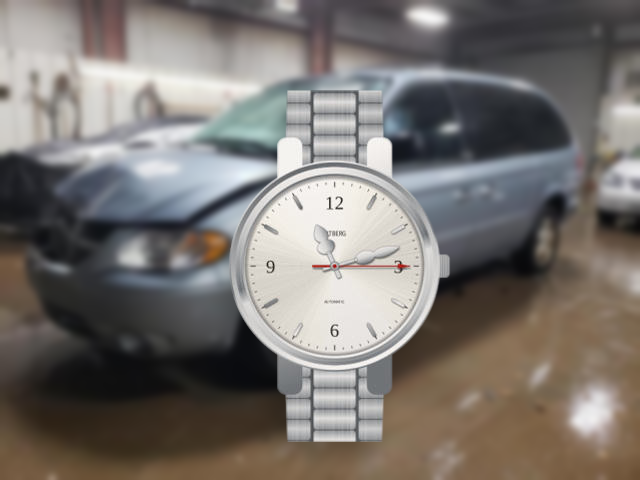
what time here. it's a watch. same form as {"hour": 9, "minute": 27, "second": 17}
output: {"hour": 11, "minute": 12, "second": 15}
